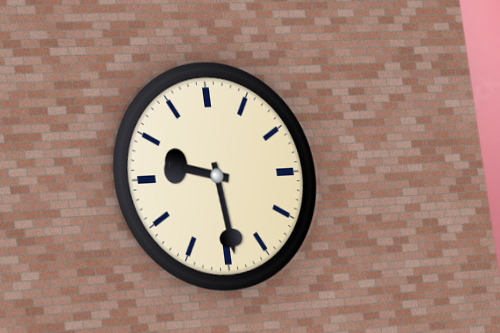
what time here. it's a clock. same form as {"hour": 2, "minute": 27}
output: {"hour": 9, "minute": 29}
